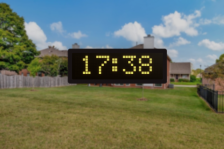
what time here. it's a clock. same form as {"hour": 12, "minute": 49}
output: {"hour": 17, "minute": 38}
